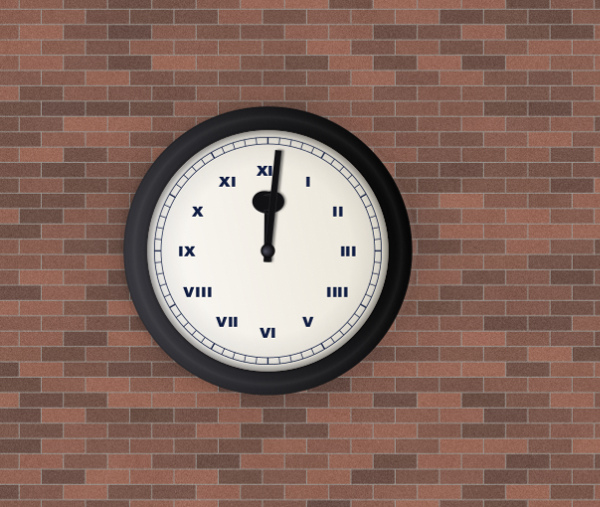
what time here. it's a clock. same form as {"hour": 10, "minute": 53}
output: {"hour": 12, "minute": 1}
